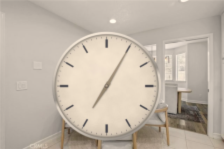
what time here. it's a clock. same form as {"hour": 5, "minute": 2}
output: {"hour": 7, "minute": 5}
